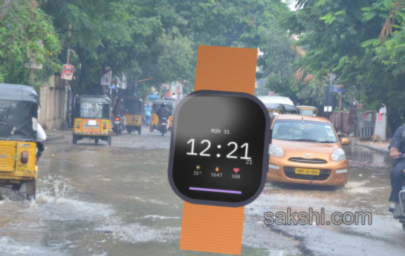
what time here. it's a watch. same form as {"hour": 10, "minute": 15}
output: {"hour": 12, "minute": 21}
